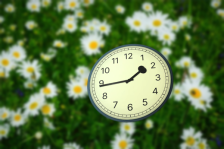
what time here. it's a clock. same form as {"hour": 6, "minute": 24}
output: {"hour": 1, "minute": 44}
